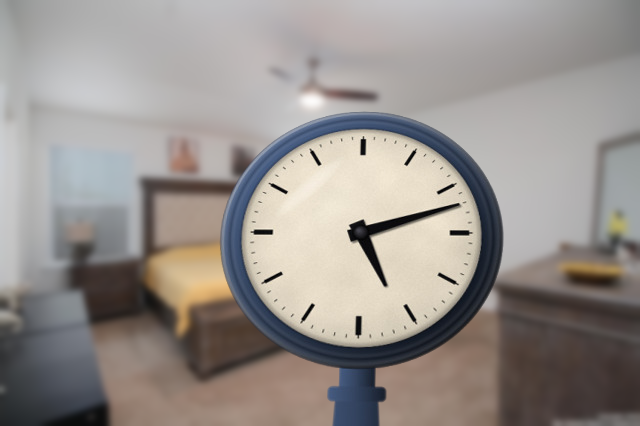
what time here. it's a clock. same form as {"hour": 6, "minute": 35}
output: {"hour": 5, "minute": 12}
